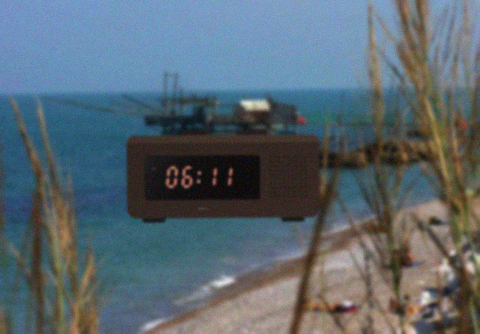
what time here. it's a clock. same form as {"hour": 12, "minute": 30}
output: {"hour": 6, "minute": 11}
